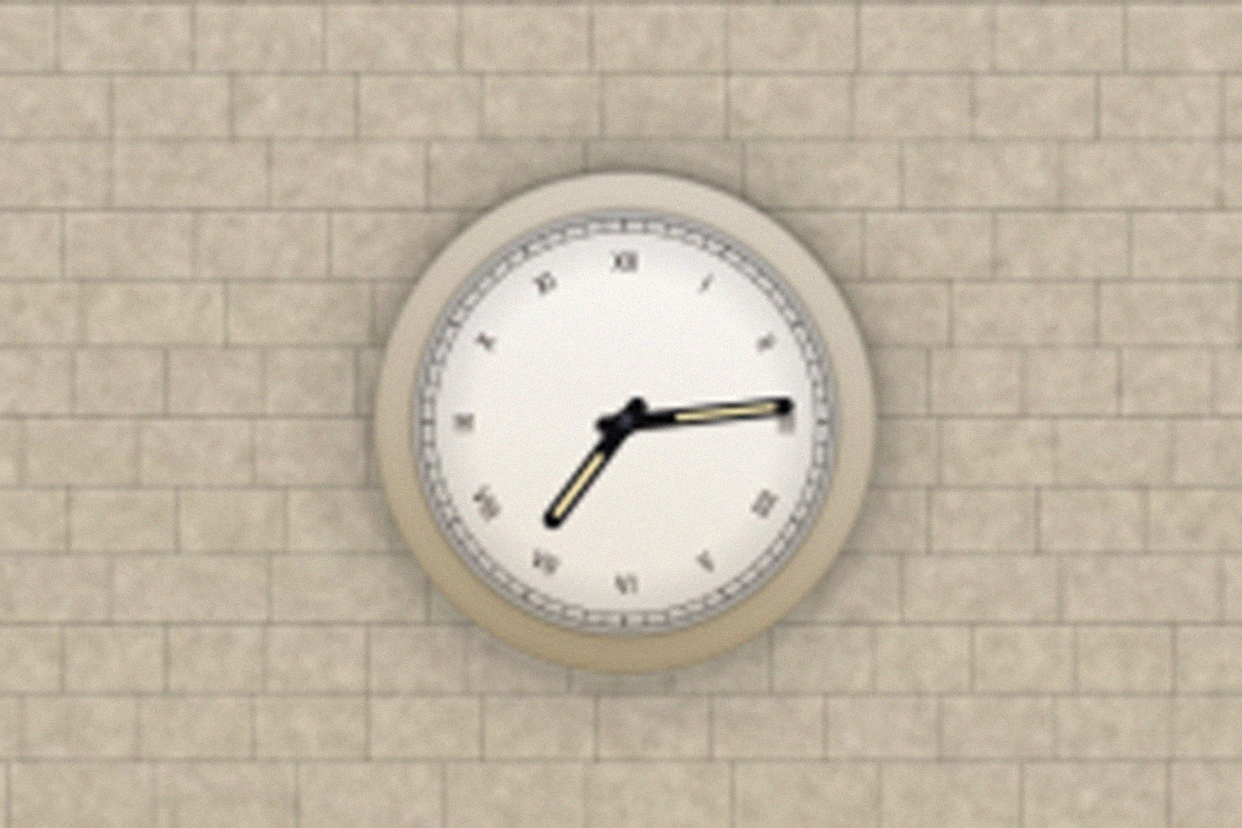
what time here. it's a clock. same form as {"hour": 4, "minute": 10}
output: {"hour": 7, "minute": 14}
